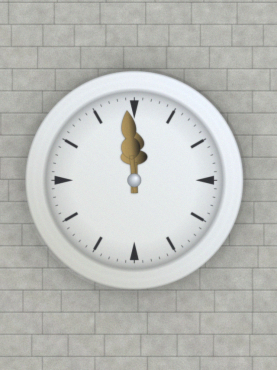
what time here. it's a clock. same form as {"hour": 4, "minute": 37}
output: {"hour": 11, "minute": 59}
